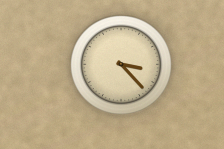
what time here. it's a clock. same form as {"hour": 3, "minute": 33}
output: {"hour": 3, "minute": 23}
